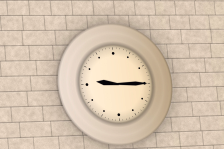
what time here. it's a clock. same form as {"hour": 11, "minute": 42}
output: {"hour": 9, "minute": 15}
